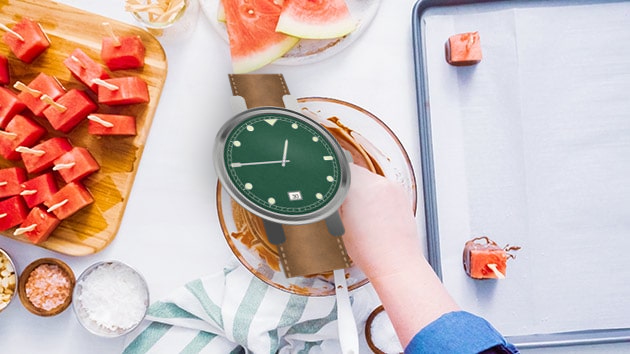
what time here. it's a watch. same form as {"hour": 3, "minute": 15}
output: {"hour": 12, "minute": 45}
